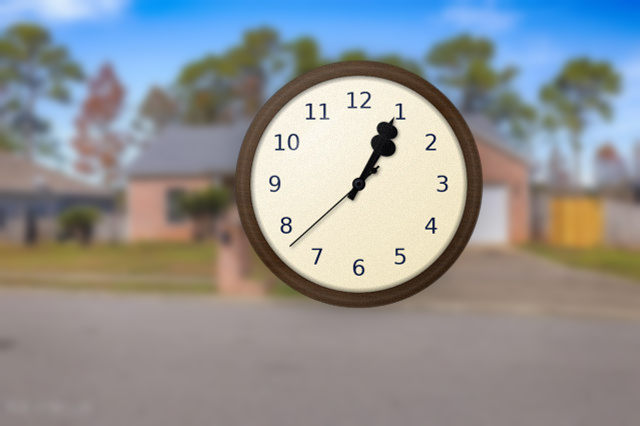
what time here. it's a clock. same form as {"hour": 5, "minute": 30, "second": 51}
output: {"hour": 1, "minute": 4, "second": 38}
